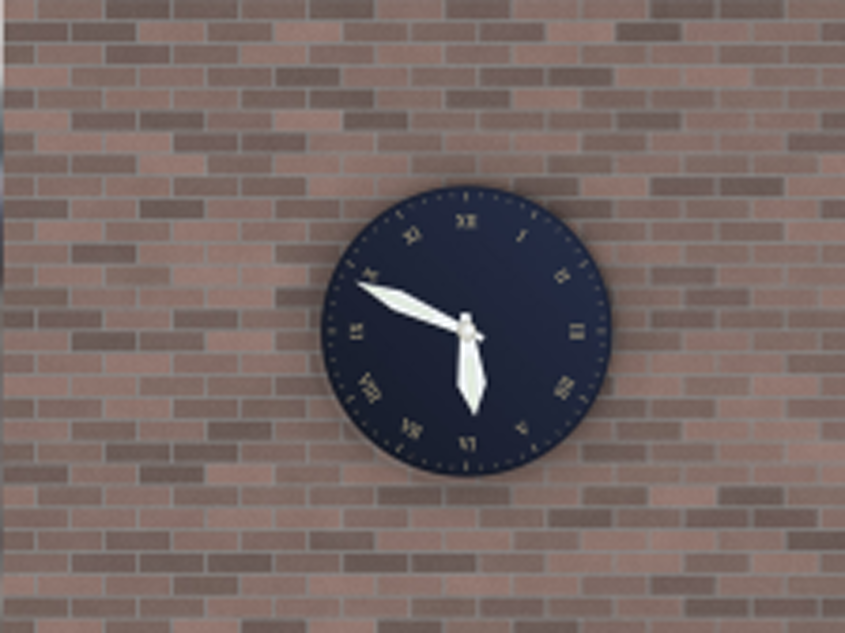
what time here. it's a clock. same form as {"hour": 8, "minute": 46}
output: {"hour": 5, "minute": 49}
